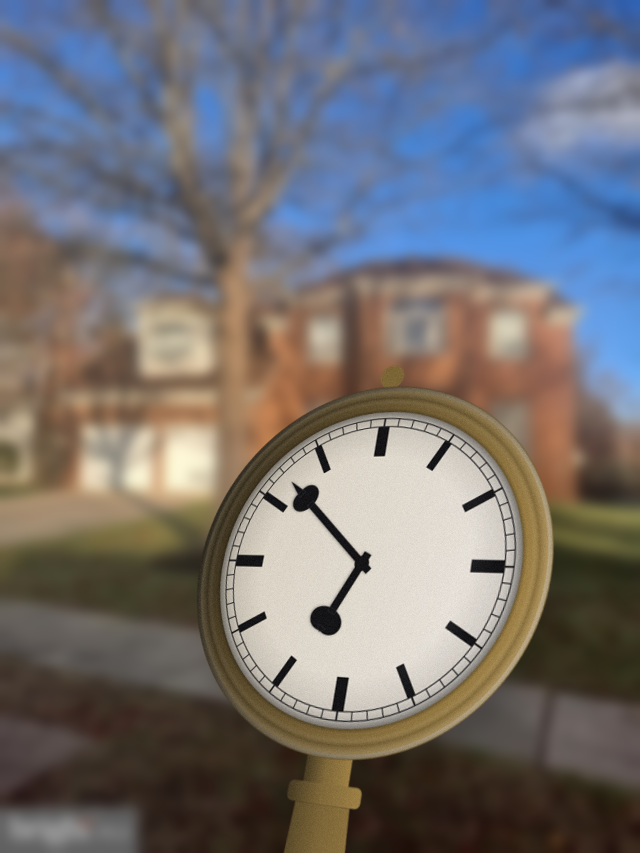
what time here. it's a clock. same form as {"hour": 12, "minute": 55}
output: {"hour": 6, "minute": 52}
